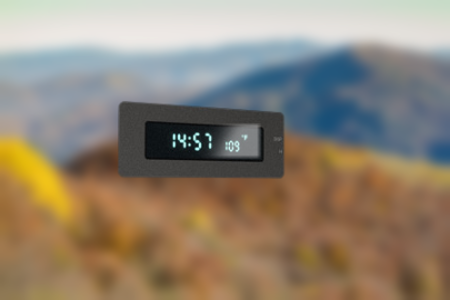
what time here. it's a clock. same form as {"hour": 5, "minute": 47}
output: {"hour": 14, "minute": 57}
